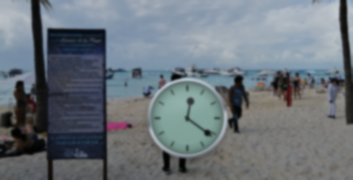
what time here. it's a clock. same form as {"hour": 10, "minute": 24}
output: {"hour": 12, "minute": 21}
